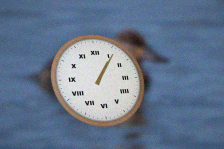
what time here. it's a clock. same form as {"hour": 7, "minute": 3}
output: {"hour": 1, "minute": 6}
